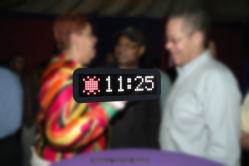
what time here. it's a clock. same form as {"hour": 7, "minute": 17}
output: {"hour": 11, "minute": 25}
